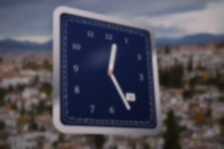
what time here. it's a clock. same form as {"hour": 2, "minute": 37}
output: {"hour": 12, "minute": 25}
